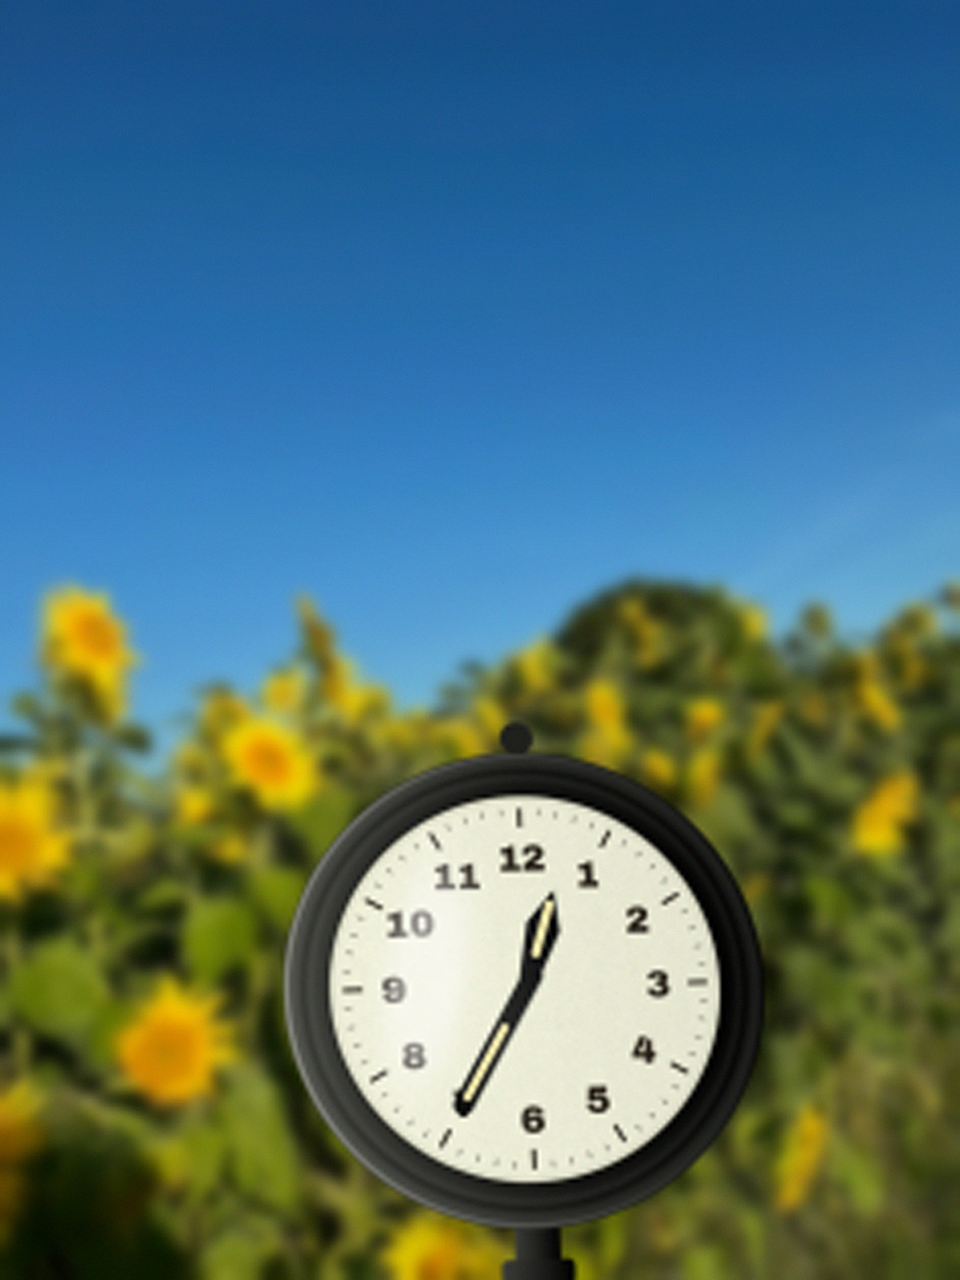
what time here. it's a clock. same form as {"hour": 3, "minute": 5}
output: {"hour": 12, "minute": 35}
